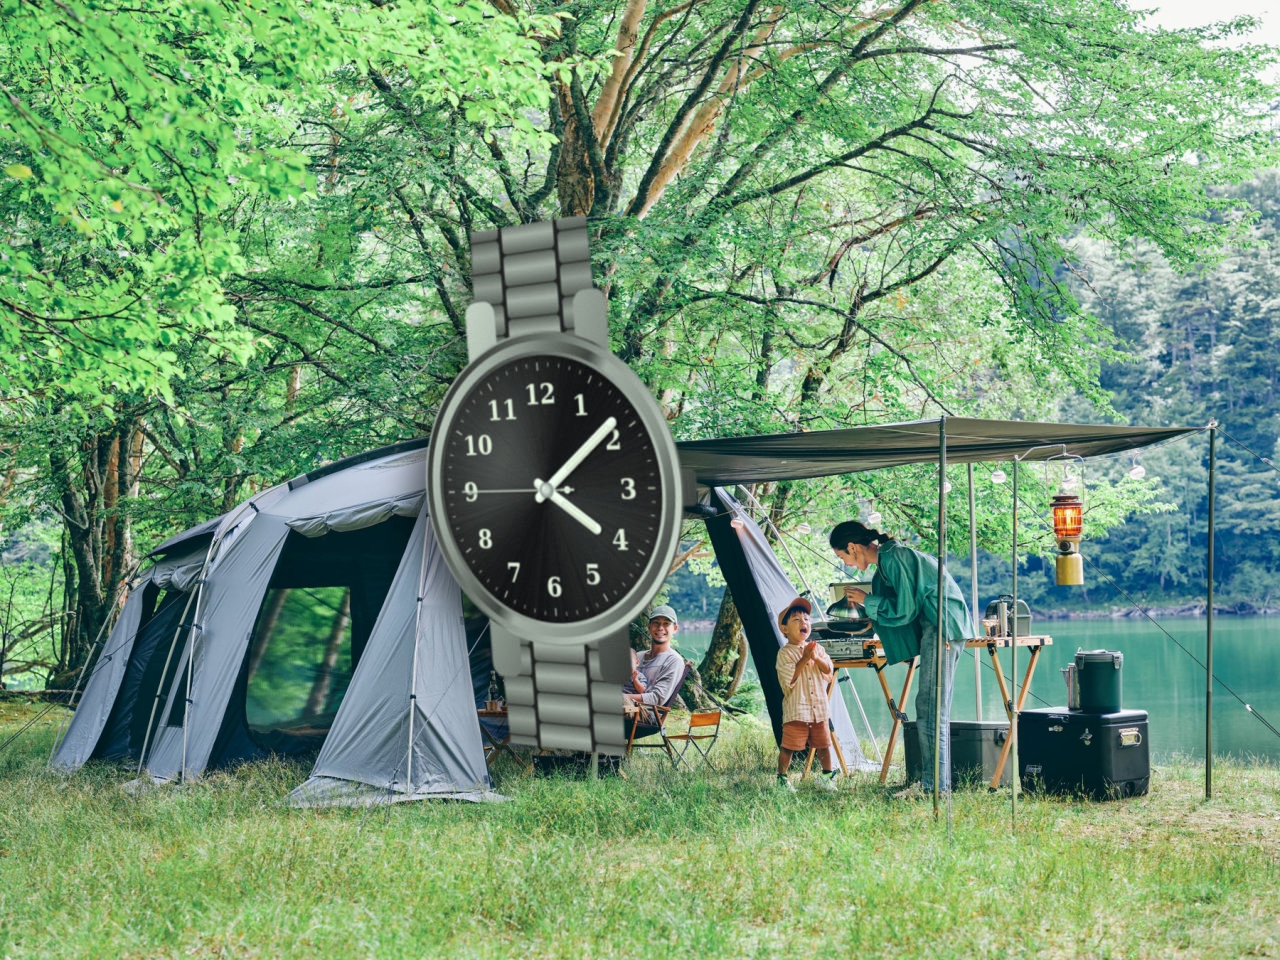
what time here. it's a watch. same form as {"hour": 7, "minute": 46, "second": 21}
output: {"hour": 4, "minute": 8, "second": 45}
